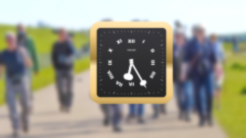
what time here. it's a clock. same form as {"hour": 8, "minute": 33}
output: {"hour": 6, "minute": 25}
